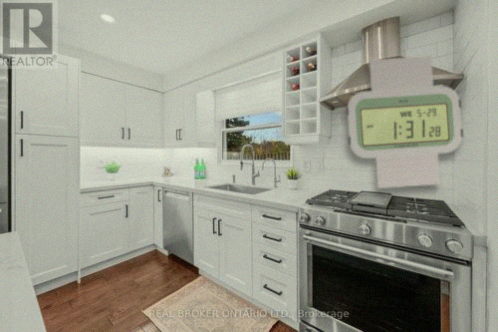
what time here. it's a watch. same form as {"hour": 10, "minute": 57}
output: {"hour": 1, "minute": 31}
